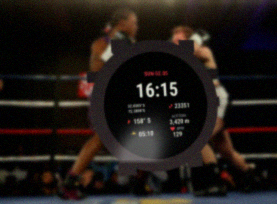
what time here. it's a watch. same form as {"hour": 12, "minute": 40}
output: {"hour": 16, "minute": 15}
